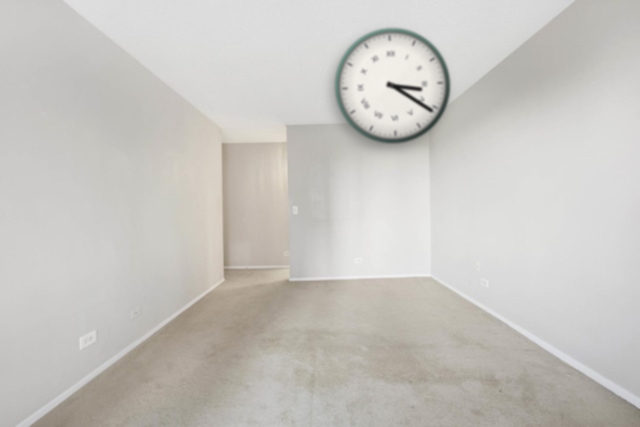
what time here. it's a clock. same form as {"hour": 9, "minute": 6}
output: {"hour": 3, "minute": 21}
